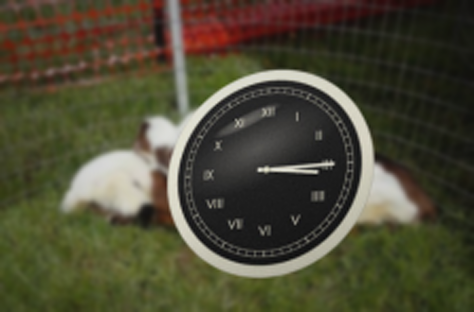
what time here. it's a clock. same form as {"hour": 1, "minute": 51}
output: {"hour": 3, "minute": 15}
